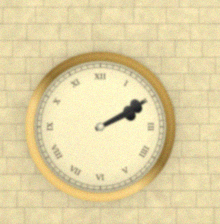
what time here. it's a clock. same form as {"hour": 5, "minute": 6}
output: {"hour": 2, "minute": 10}
